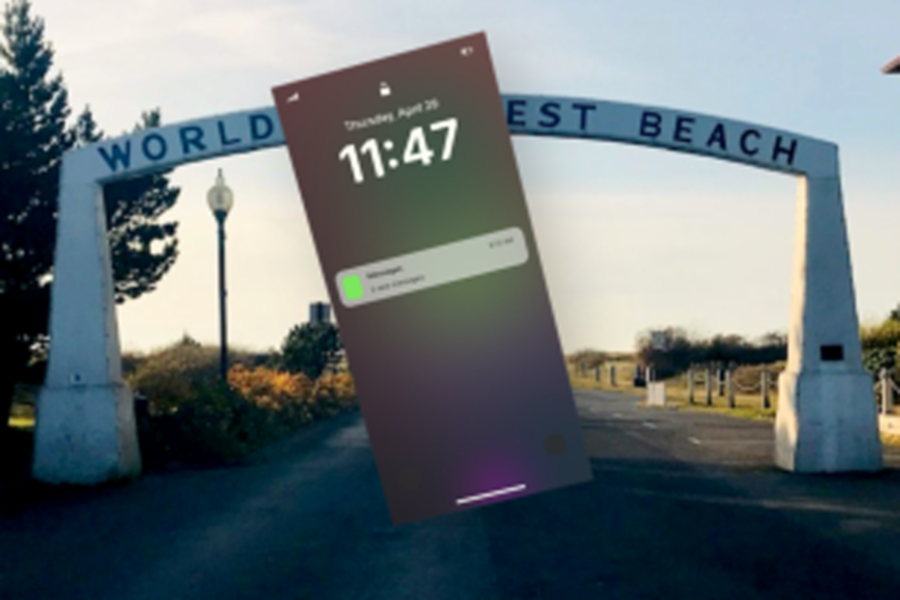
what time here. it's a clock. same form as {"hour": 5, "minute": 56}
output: {"hour": 11, "minute": 47}
